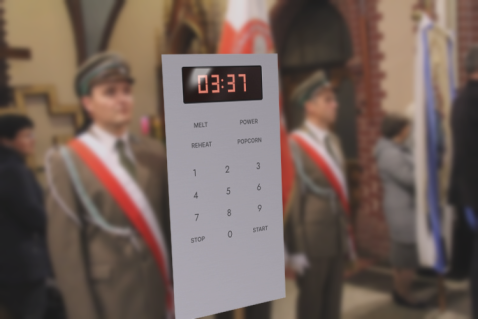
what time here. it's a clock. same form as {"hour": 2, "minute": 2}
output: {"hour": 3, "minute": 37}
